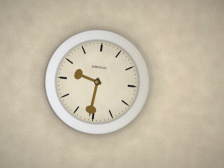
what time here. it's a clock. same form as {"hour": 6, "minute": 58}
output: {"hour": 9, "minute": 31}
